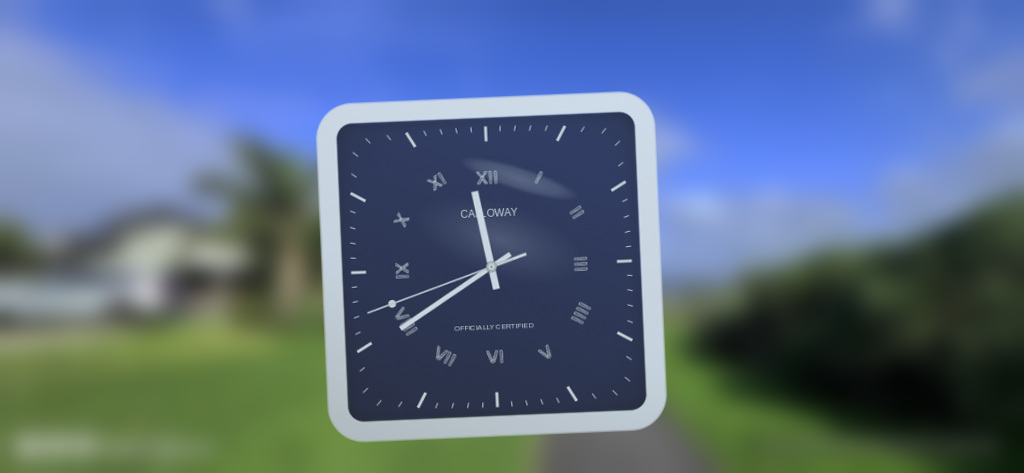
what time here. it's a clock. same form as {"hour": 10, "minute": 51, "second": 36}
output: {"hour": 11, "minute": 39, "second": 42}
